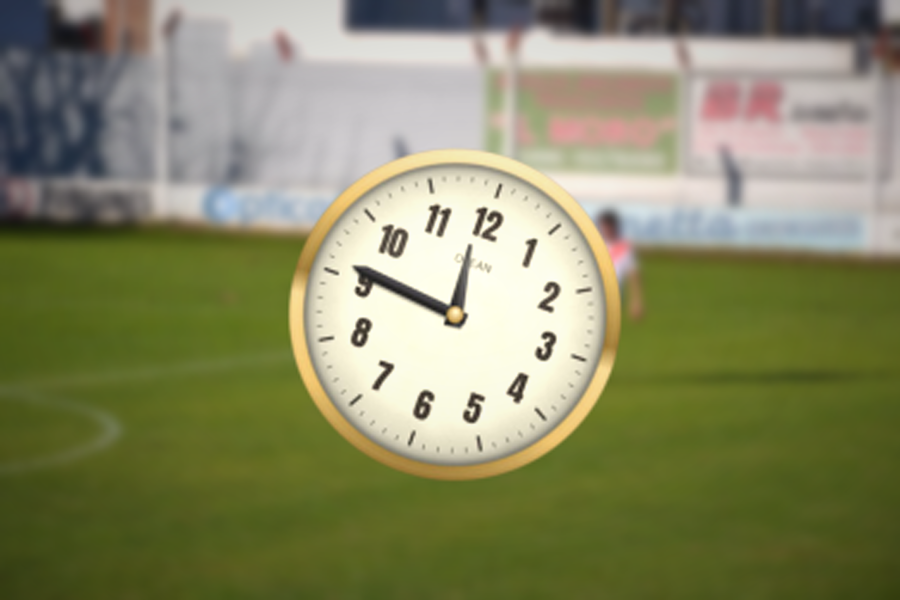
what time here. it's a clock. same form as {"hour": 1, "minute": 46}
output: {"hour": 11, "minute": 46}
